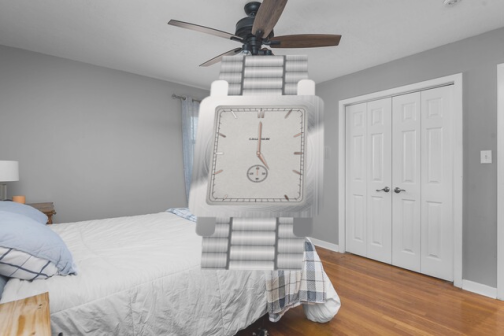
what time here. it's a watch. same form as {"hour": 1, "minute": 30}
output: {"hour": 5, "minute": 0}
